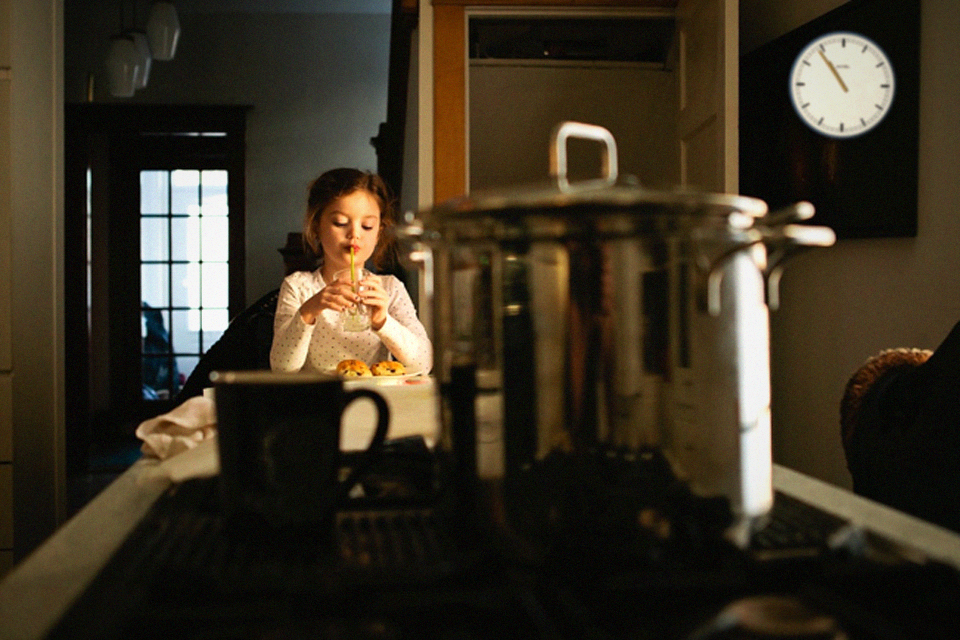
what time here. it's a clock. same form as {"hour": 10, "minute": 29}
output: {"hour": 10, "minute": 54}
